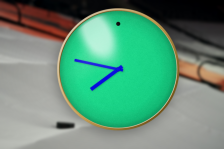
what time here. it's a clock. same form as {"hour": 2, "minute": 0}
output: {"hour": 7, "minute": 47}
